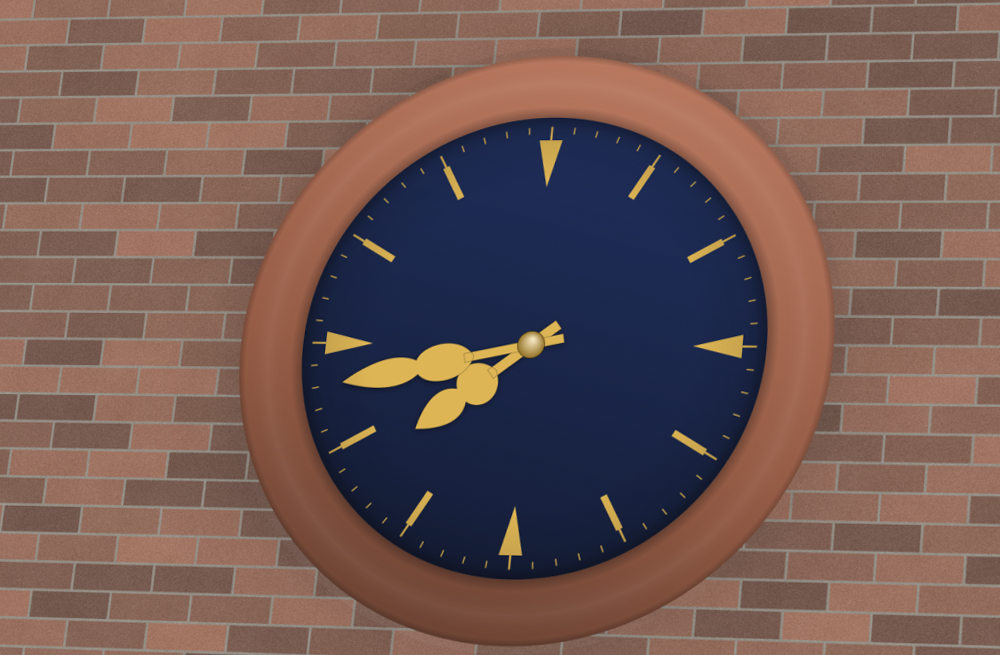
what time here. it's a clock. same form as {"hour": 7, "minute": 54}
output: {"hour": 7, "minute": 43}
